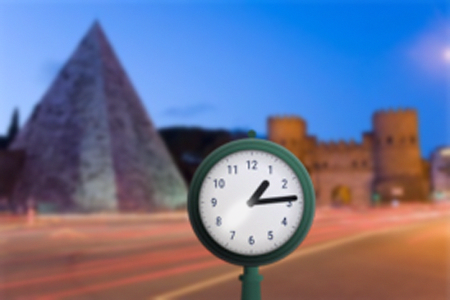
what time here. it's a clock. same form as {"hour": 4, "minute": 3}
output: {"hour": 1, "minute": 14}
